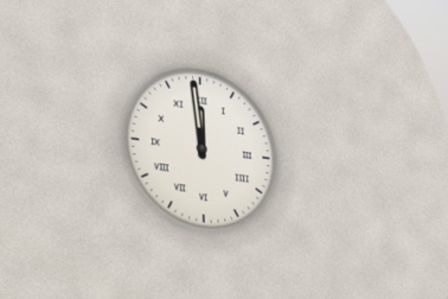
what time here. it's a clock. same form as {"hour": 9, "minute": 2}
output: {"hour": 11, "minute": 59}
